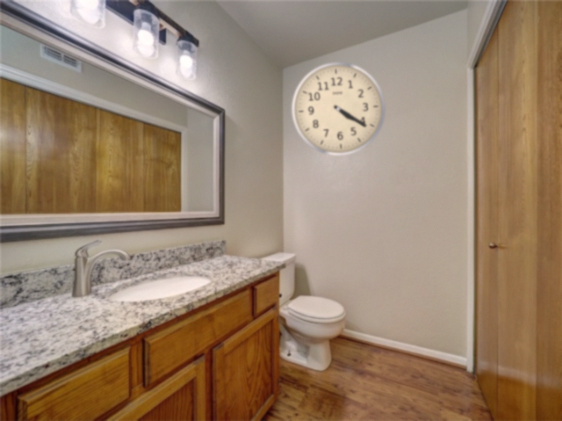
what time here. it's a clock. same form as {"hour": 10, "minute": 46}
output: {"hour": 4, "minute": 21}
